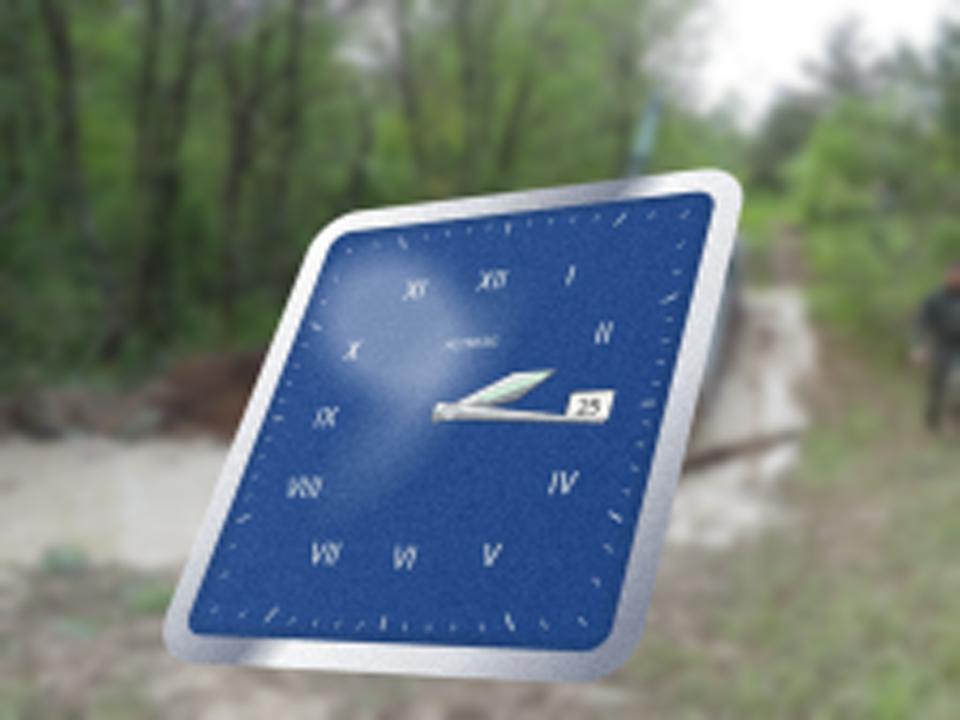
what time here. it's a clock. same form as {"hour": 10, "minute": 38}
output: {"hour": 2, "minute": 16}
